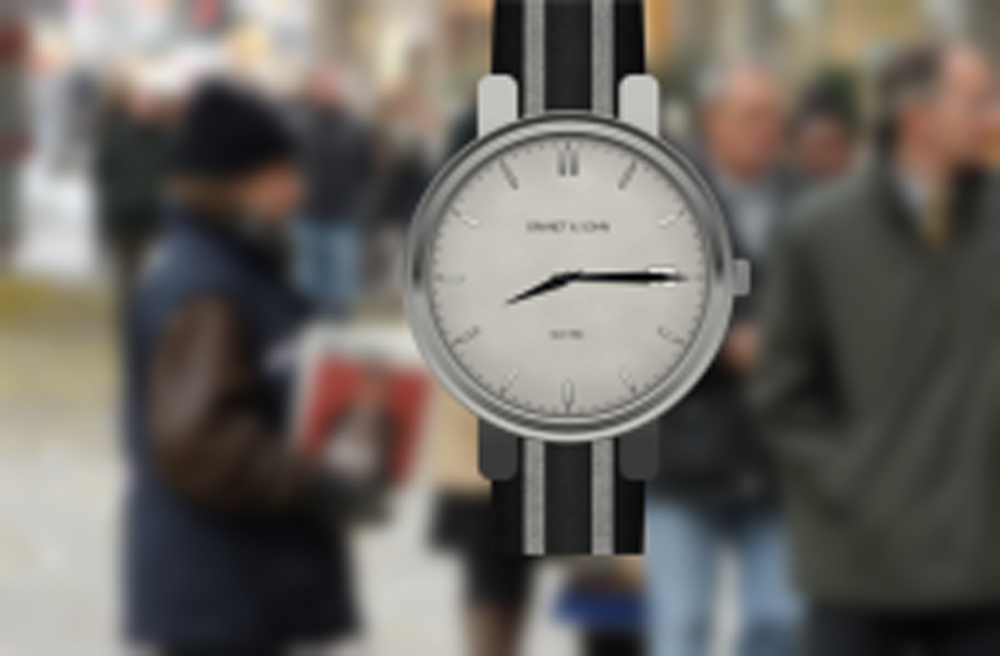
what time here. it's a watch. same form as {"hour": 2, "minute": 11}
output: {"hour": 8, "minute": 15}
